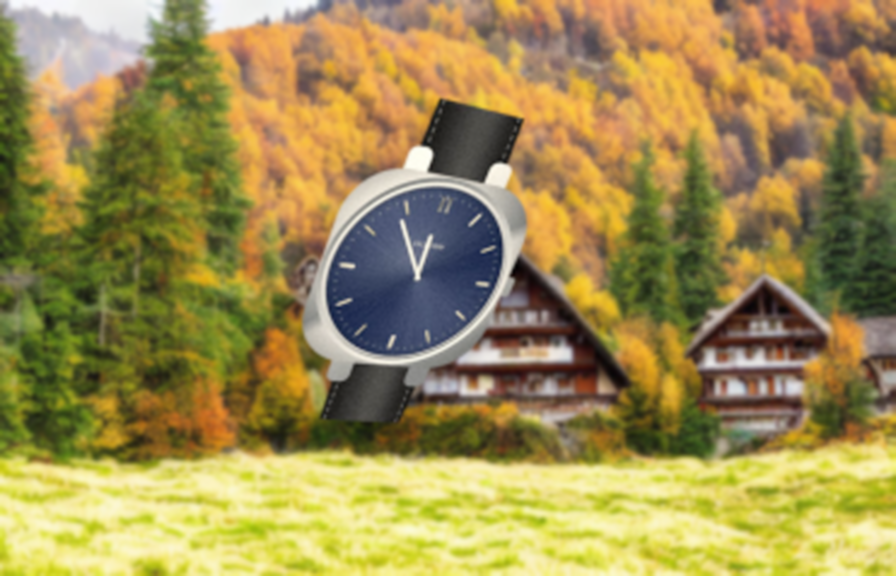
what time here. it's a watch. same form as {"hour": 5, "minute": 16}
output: {"hour": 11, "minute": 54}
